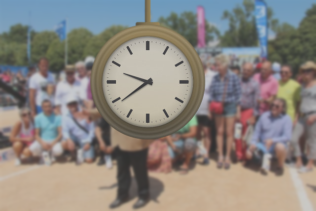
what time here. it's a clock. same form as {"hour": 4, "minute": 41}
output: {"hour": 9, "minute": 39}
